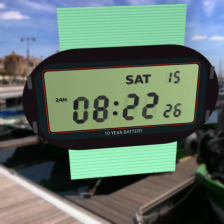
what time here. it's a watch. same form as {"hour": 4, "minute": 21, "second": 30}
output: {"hour": 8, "minute": 22, "second": 26}
